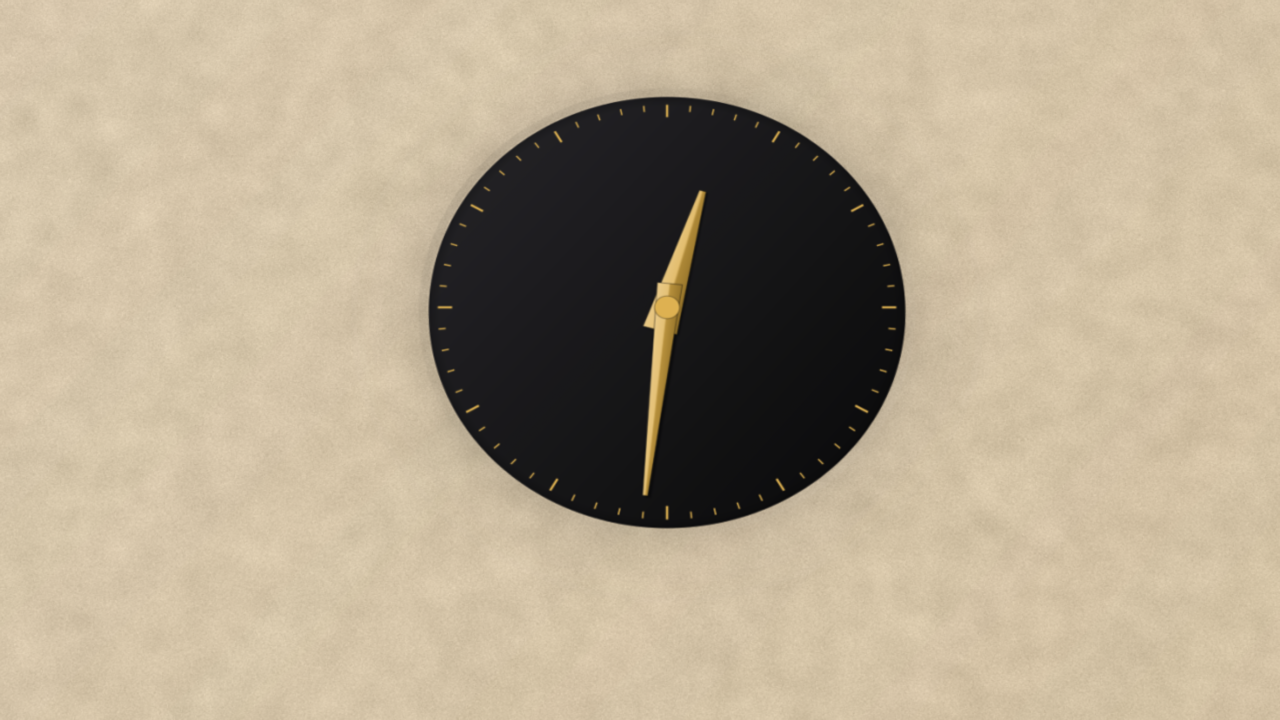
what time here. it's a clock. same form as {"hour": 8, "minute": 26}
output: {"hour": 12, "minute": 31}
